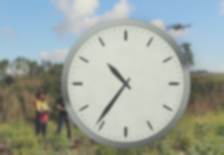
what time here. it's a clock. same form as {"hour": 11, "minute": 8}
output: {"hour": 10, "minute": 36}
